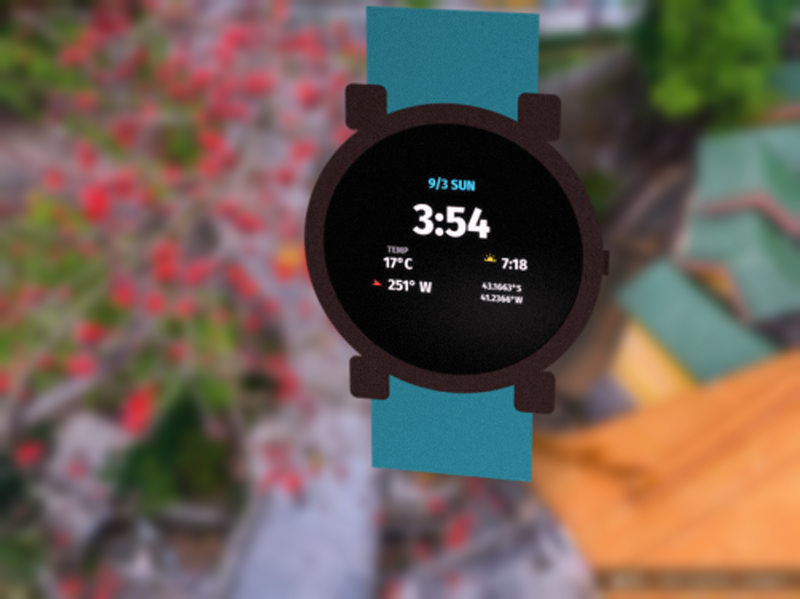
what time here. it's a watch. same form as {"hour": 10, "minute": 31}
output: {"hour": 3, "minute": 54}
